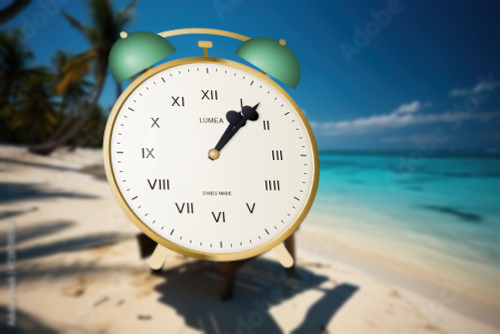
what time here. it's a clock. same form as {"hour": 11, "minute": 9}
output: {"hour": 1, "minute": 7}
